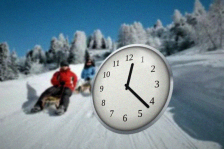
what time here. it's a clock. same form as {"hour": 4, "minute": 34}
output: {"hour": 12, "minute": 22}
